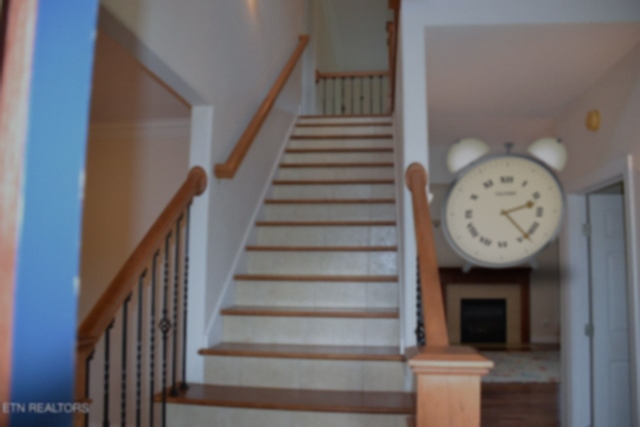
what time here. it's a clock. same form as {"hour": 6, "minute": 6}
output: {"hour": 2, "minute": 23}
